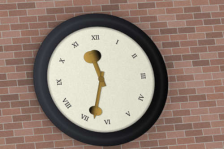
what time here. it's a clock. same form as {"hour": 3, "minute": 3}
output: {"hour": 11, "minute": 33}
